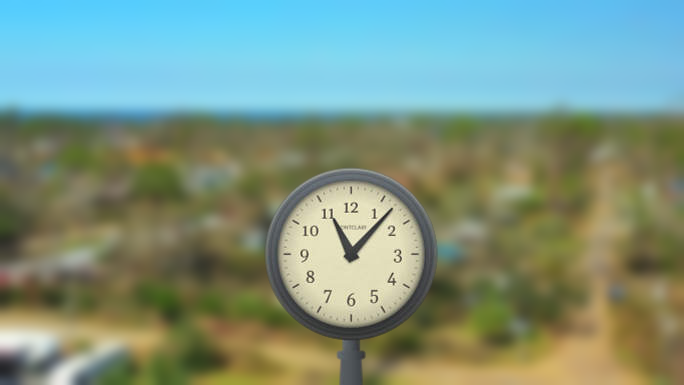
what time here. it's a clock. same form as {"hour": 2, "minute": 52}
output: {"hour": 11, "minute": 7}
